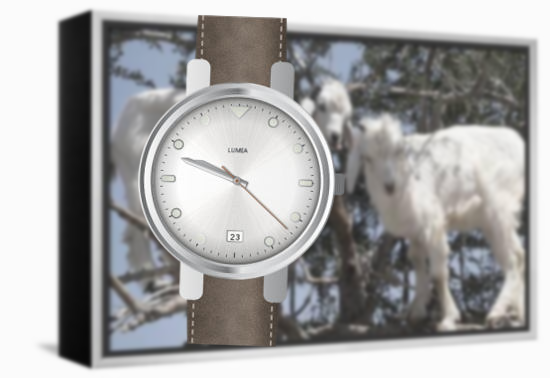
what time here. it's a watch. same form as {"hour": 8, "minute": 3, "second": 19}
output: {"hour": 9, "minute": 48, "second": 22}
